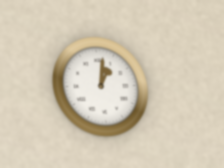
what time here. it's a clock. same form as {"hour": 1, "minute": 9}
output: {"hour": 1, "minute": 2}
